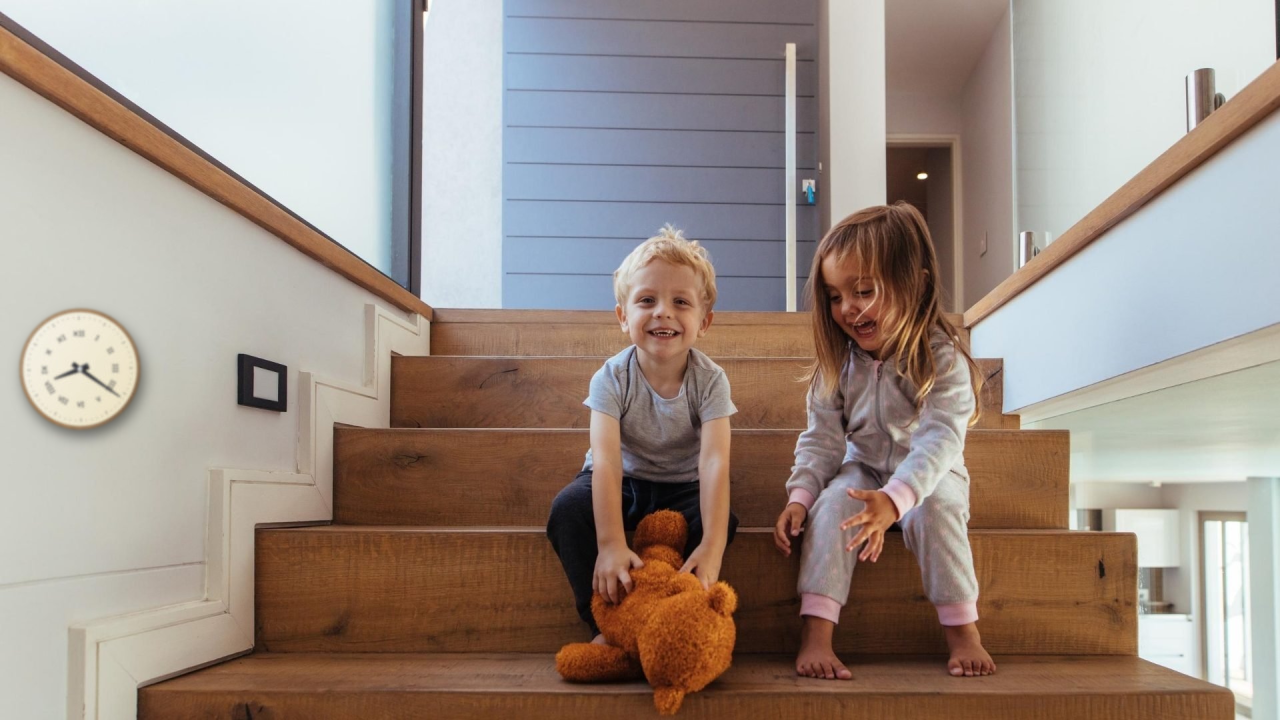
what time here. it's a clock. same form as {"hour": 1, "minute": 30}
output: {"hour": 8, "minute": 21}
